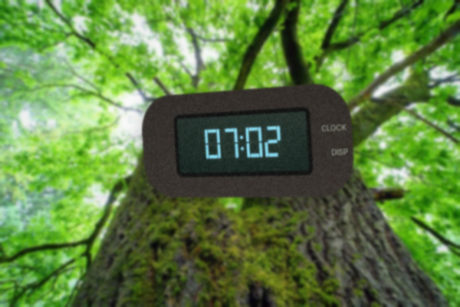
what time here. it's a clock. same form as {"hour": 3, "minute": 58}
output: {"hour": 7, "minute": 2}
